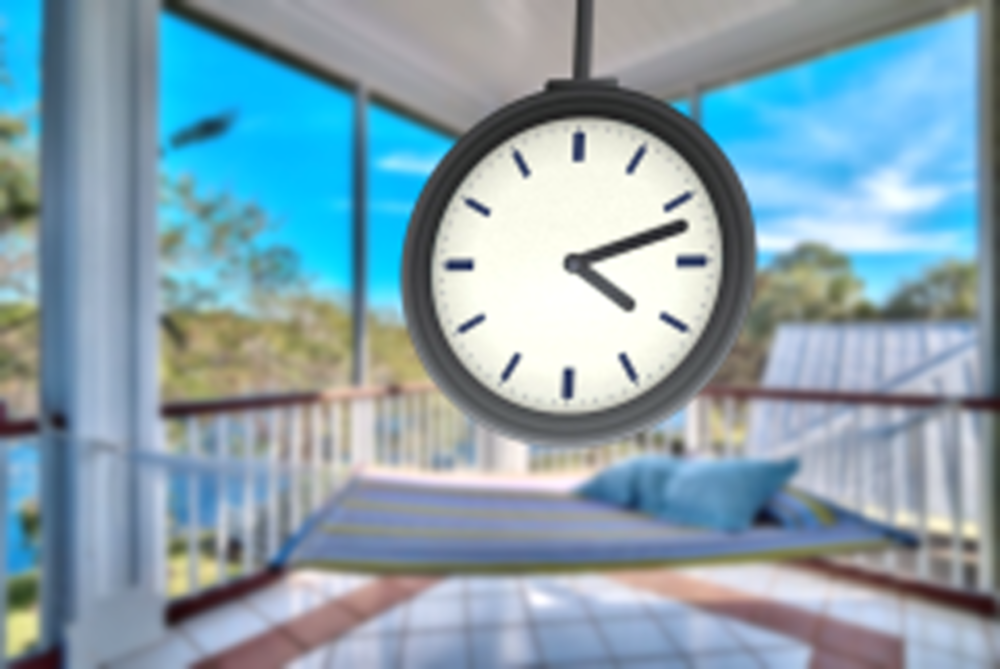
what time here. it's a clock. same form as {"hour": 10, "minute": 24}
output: {"hour": 4, "minute": 12}
